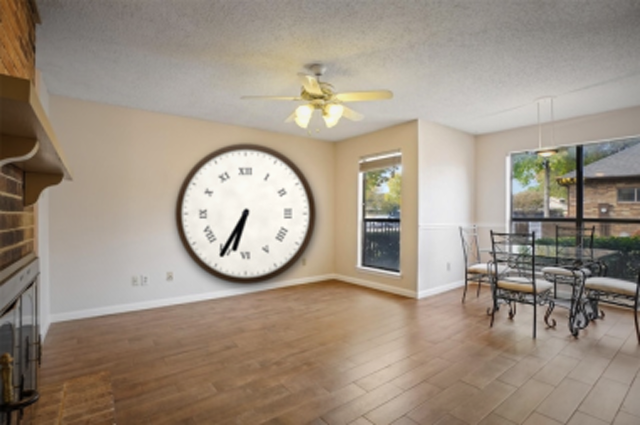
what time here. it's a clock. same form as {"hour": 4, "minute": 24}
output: {"hour": 6, "minute": 35}
